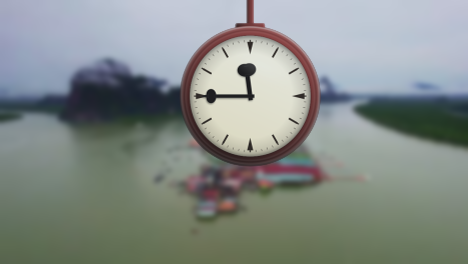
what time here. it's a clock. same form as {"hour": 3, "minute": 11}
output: {"hour": 11, "minute": 45}
